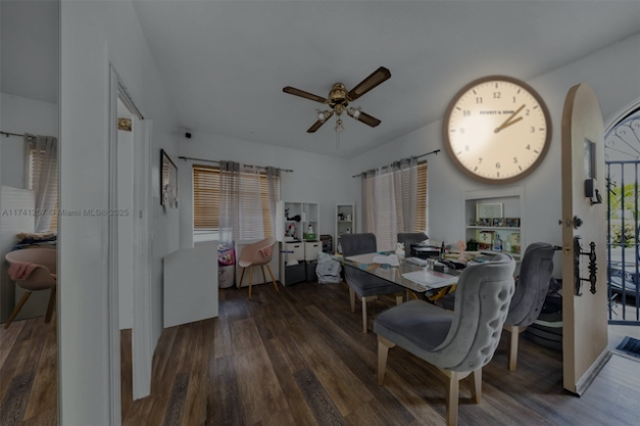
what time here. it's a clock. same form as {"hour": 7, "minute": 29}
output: {"hour": 2, "minute": 8}
